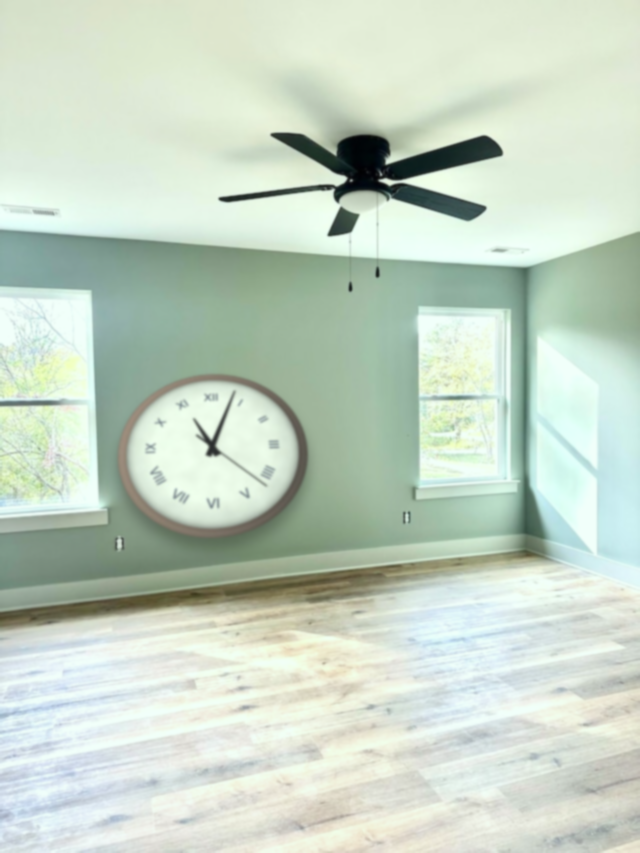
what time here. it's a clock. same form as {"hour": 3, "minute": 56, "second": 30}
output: {"hour": 11, "minute": 3, "second": 22}
